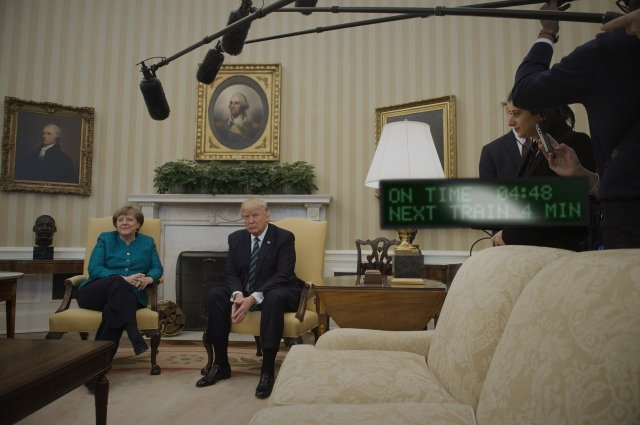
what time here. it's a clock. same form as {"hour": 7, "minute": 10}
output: {"hour": 4, "minute": 48}
